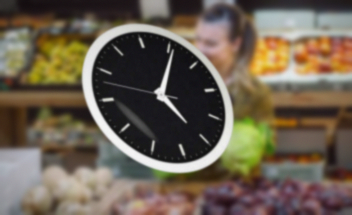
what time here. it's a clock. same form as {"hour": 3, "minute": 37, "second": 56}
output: {"hour": 5, "minute": 5, "second": 48}
